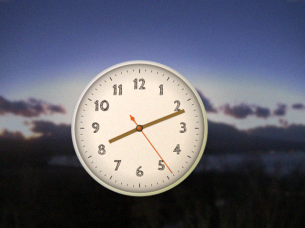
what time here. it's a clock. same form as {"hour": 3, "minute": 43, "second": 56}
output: {"hour": 8, "minute": 11, "second": 24}
